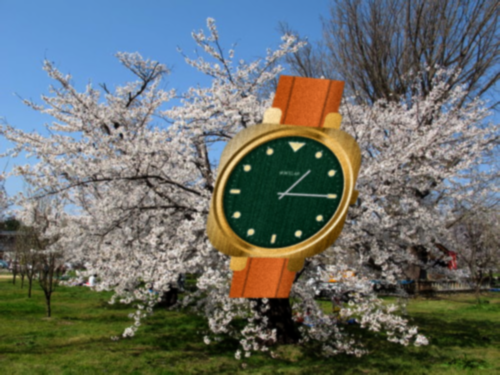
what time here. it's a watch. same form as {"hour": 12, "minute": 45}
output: {"hour": 1, "minute": 15}
